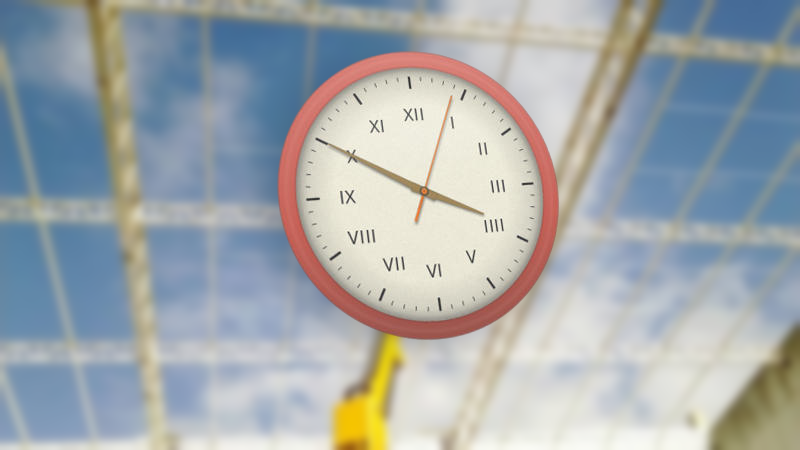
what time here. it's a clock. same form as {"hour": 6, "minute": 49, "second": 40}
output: {"hour": 3, "minute": 50, "second": 4}
